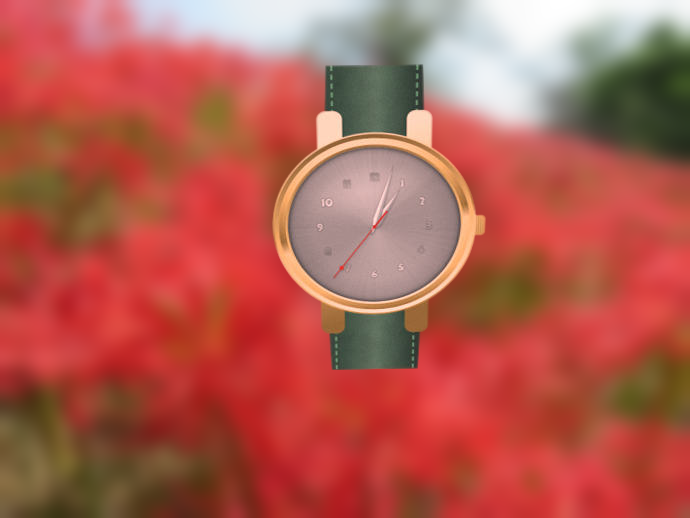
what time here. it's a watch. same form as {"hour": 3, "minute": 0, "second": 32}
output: {"hour": 1, "minute": 2, "second": 36}
